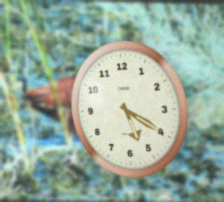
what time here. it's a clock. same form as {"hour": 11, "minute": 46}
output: {"hour": 5, "minute": 20}
